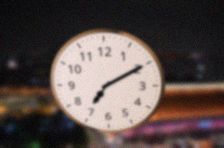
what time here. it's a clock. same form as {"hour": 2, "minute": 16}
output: {"hour": 7, "minute": 10}
